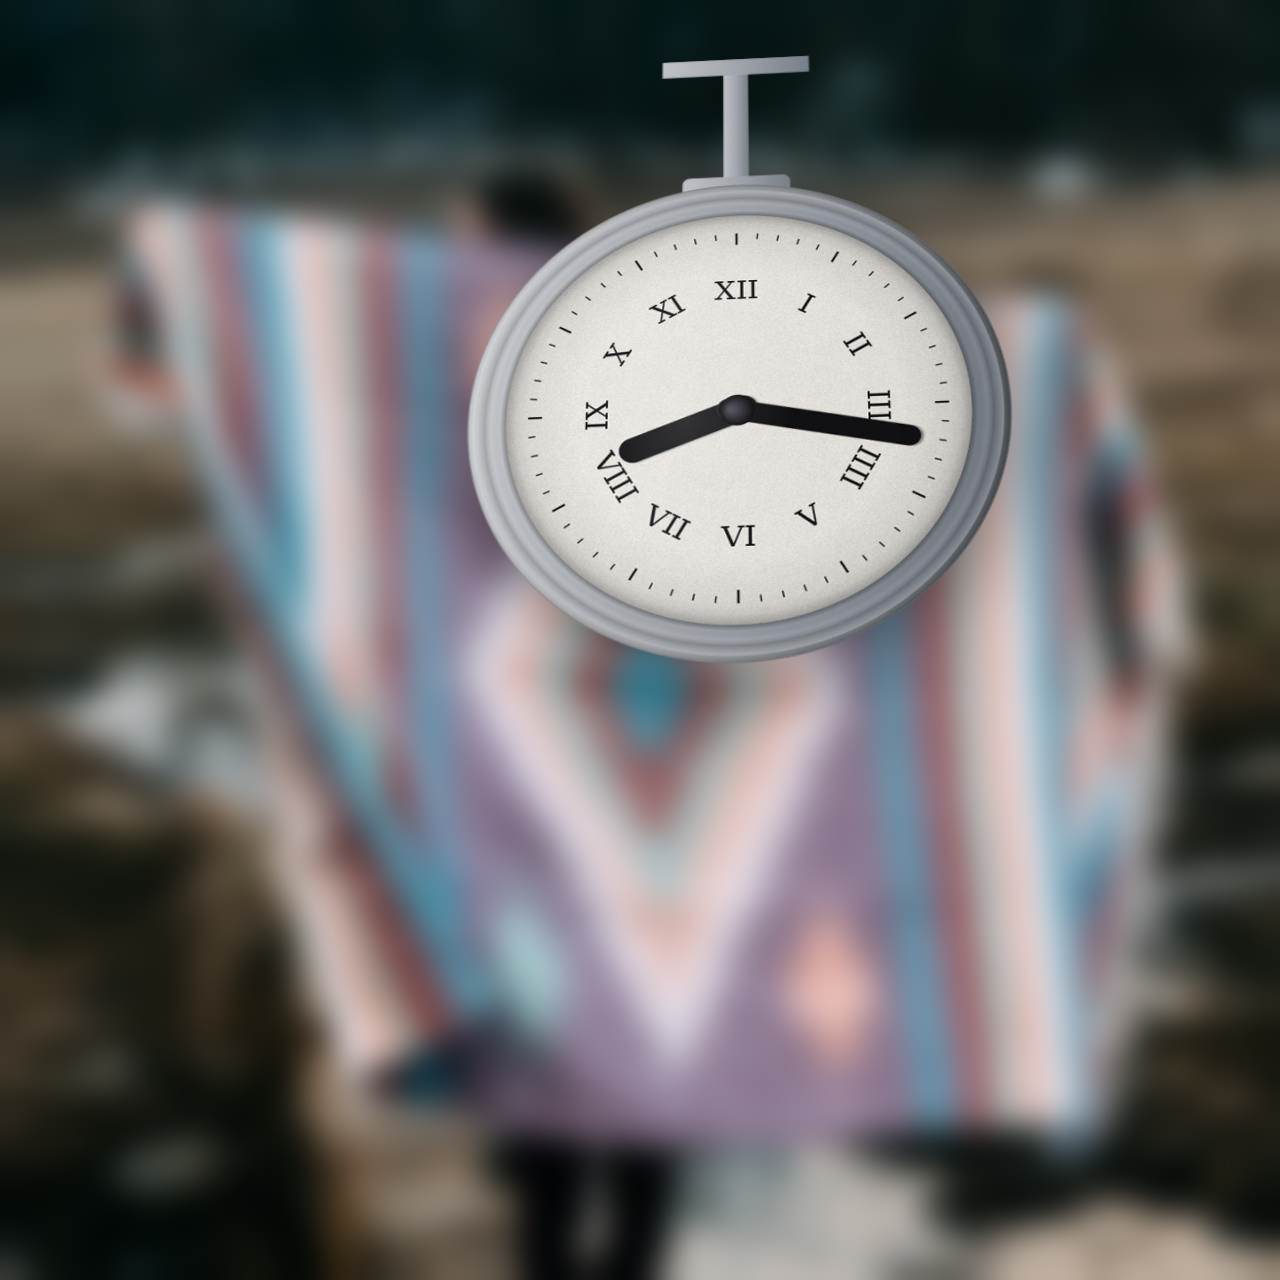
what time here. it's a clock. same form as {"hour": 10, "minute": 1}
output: {"hour": 8, "minute": 17}
